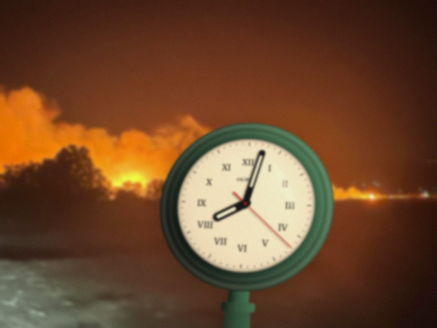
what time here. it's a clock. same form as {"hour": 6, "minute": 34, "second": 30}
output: {"hour": 8, "minute": 2, "second": 22}
